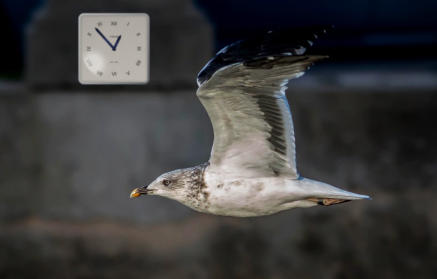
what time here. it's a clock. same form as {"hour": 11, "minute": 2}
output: {"hour": 12, "minute": 53}
